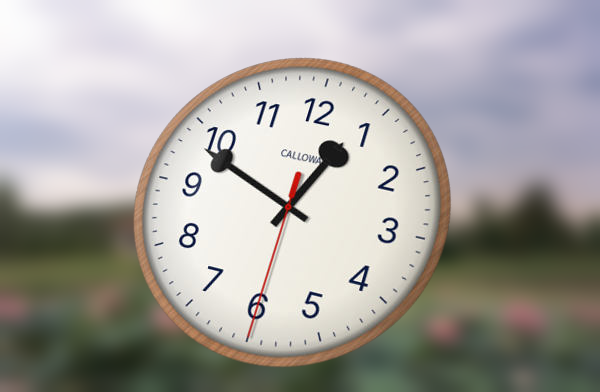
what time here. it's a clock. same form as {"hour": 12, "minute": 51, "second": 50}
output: {"hour": 12, "minute": 48, "second": 30}
